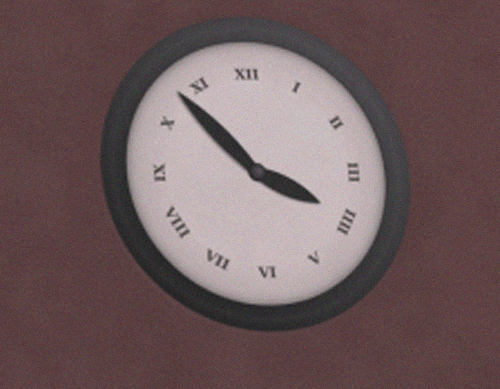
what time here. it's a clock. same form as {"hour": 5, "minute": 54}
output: {"hour": 3, "minute": 53}
